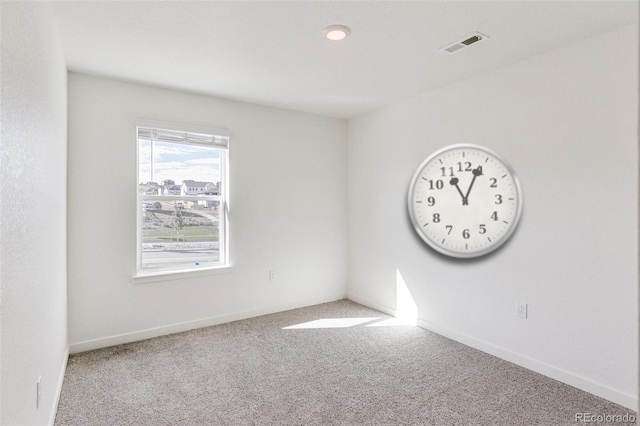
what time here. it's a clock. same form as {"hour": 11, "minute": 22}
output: {"hour": 11, "minute": 4}
